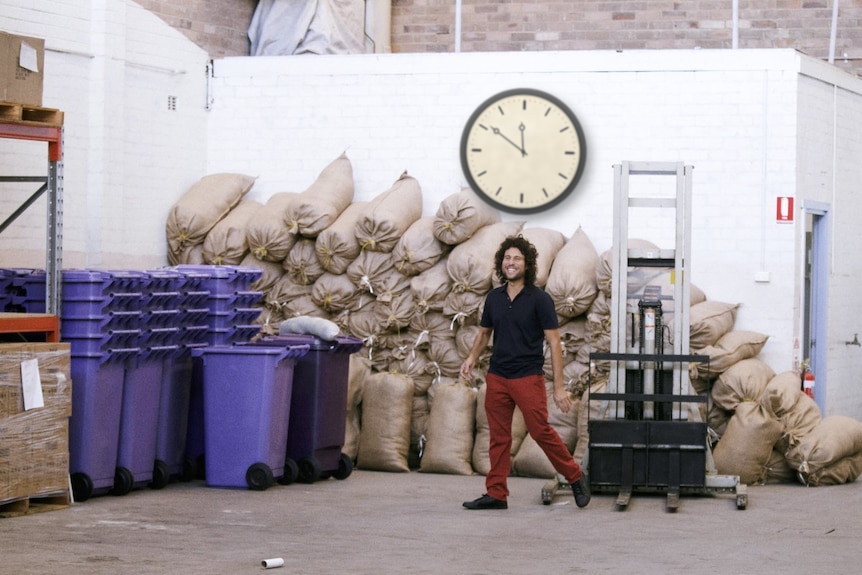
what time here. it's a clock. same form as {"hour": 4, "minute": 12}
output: {"hour": 11, "minute": 51}
